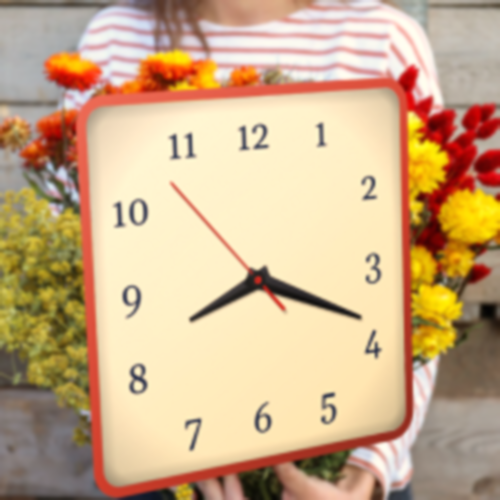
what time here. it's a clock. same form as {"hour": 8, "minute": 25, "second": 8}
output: {"hour": 8, "minute": 18, "second": 53}
